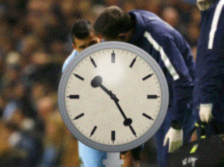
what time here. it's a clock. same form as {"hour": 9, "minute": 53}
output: {"hour": 10, "minute": 25}
